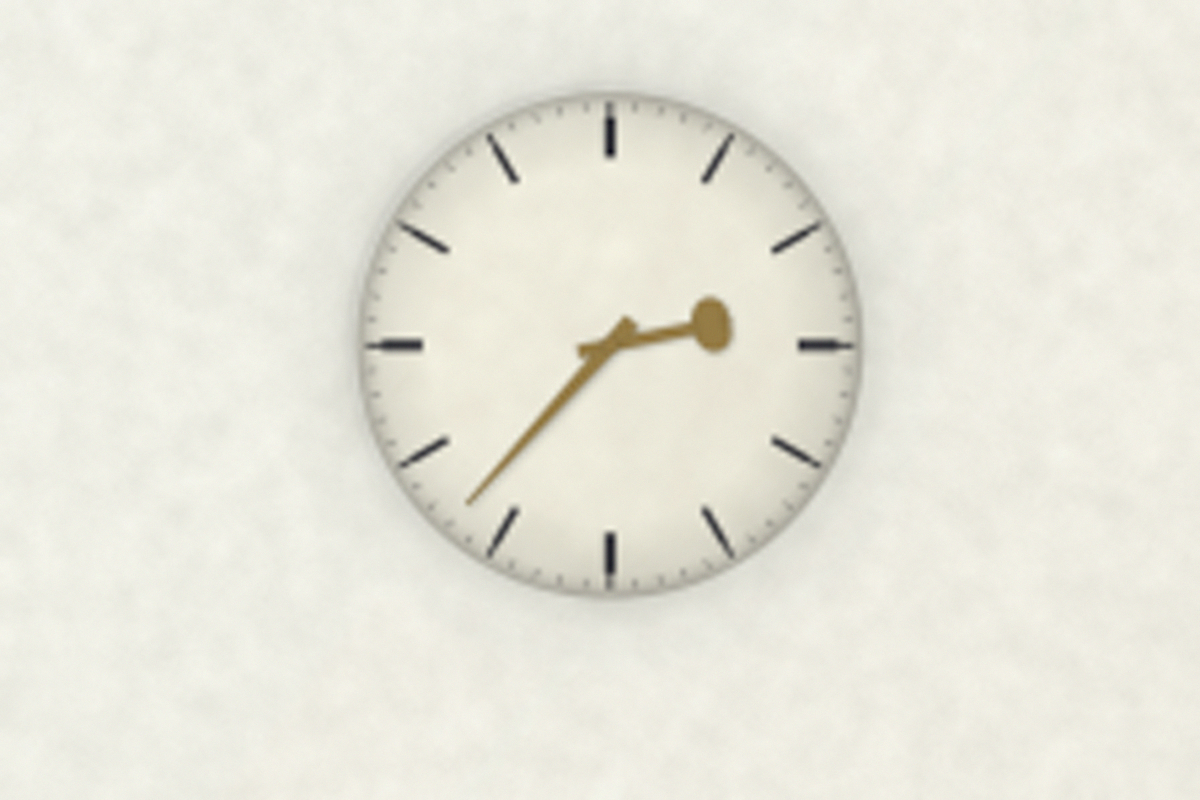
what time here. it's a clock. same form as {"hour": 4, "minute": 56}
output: {"hour": 2, "minute": 37}
